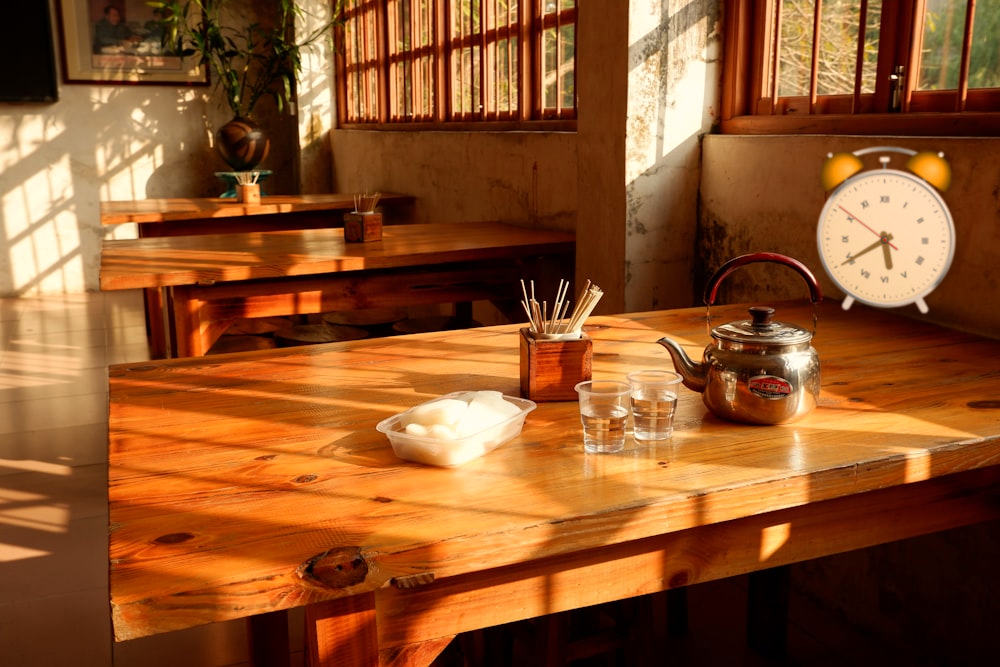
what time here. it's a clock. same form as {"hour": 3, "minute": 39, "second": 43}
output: {"hour": 5, "minute": 39, "second": 51}
